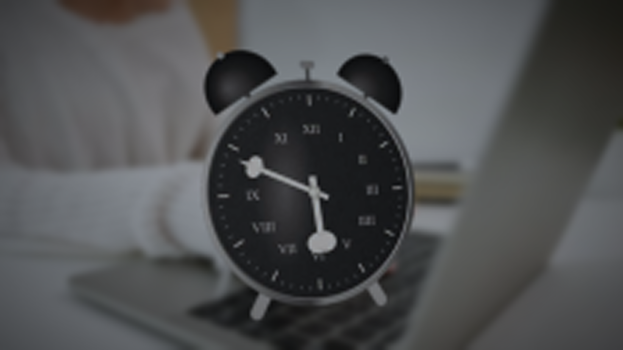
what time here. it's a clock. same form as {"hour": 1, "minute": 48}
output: {"hour": 5, "minute": 49}
